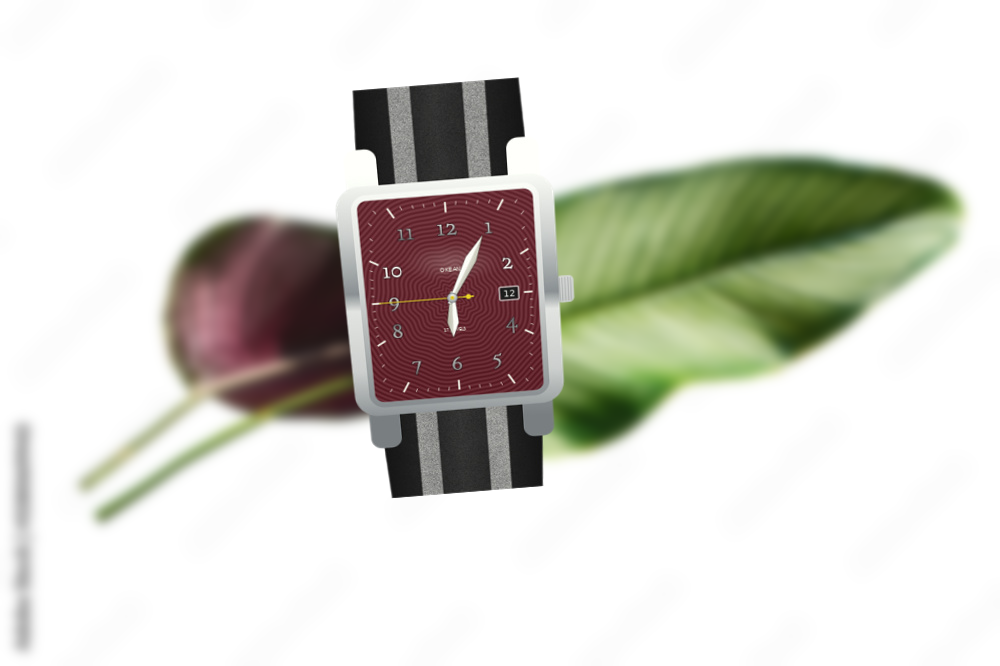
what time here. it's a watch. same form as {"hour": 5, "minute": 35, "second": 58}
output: {"hour": 6, "minute": 4, "second": 45}
